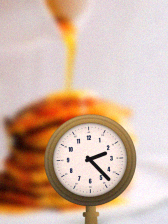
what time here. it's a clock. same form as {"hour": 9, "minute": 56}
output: {"hour": 2, "minute": 23}
